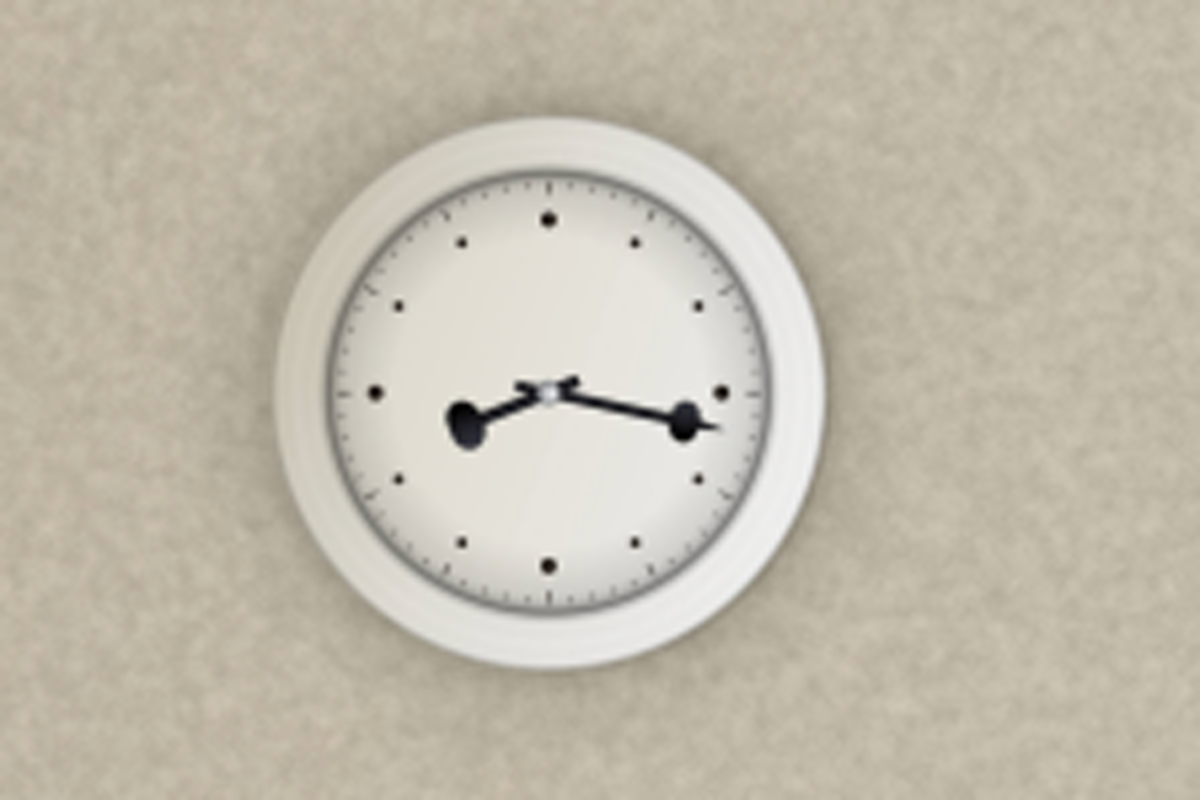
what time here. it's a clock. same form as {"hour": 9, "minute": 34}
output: {"hour": 8, "minute": 17}
